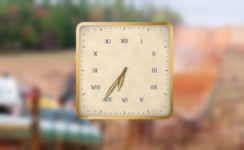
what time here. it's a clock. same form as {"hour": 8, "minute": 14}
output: {"hour": 6, "minute": 36}
